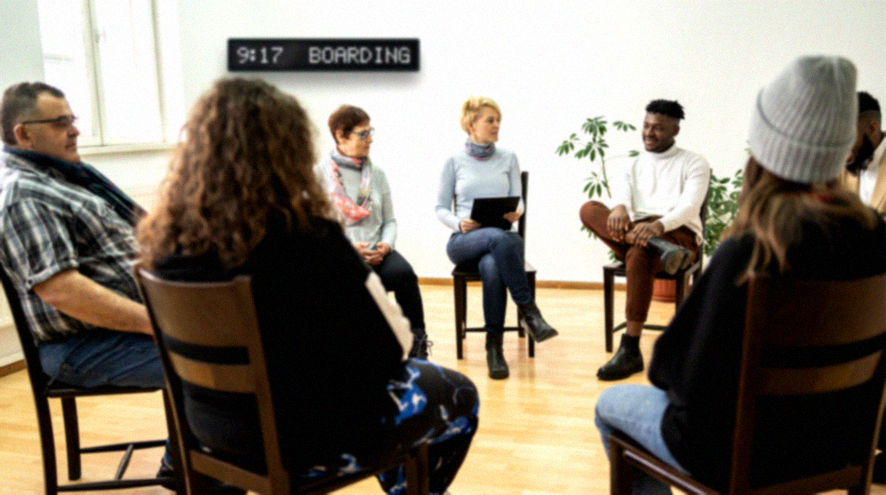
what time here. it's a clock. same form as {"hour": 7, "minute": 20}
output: {"hour": 9, "minute": 17}
